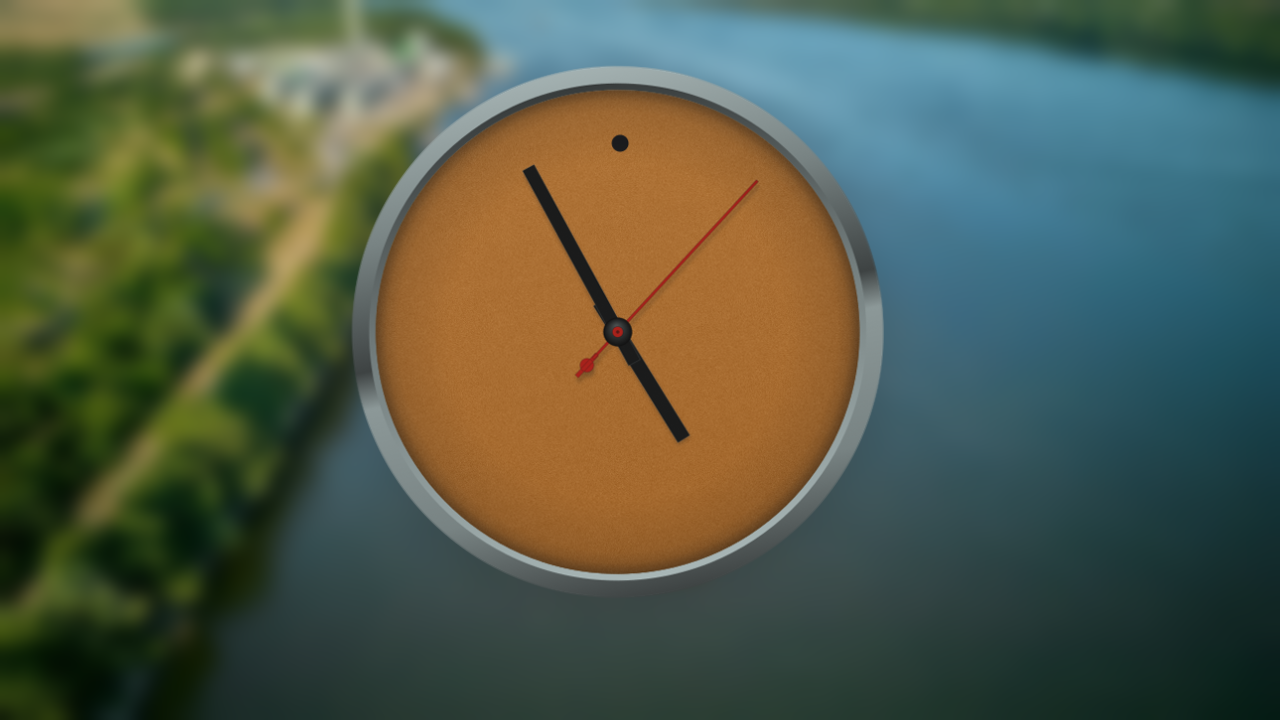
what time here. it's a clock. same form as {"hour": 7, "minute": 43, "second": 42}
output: {"hour": 4, "minute": 55, "second": 7}
